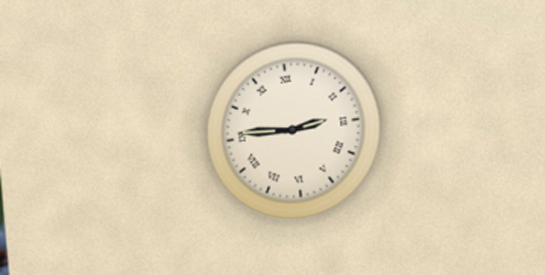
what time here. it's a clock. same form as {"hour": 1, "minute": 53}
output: {"hour": 2, "minute": 46}
